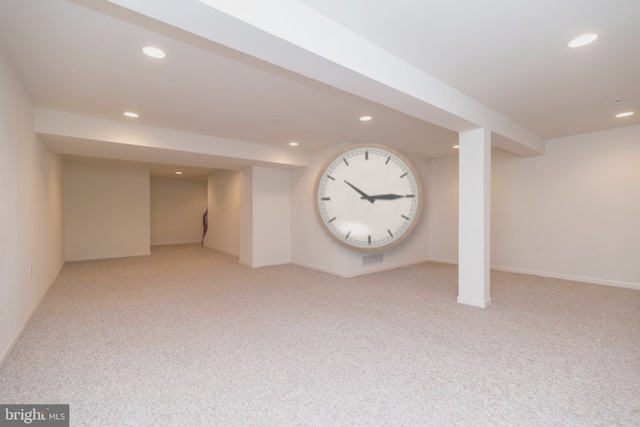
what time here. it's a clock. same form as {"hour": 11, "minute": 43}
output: {"hour": 10, "minute": 15}
